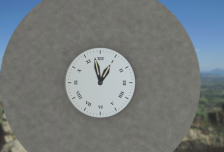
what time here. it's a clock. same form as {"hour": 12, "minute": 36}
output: {"hour": 12, "minute": 58}
